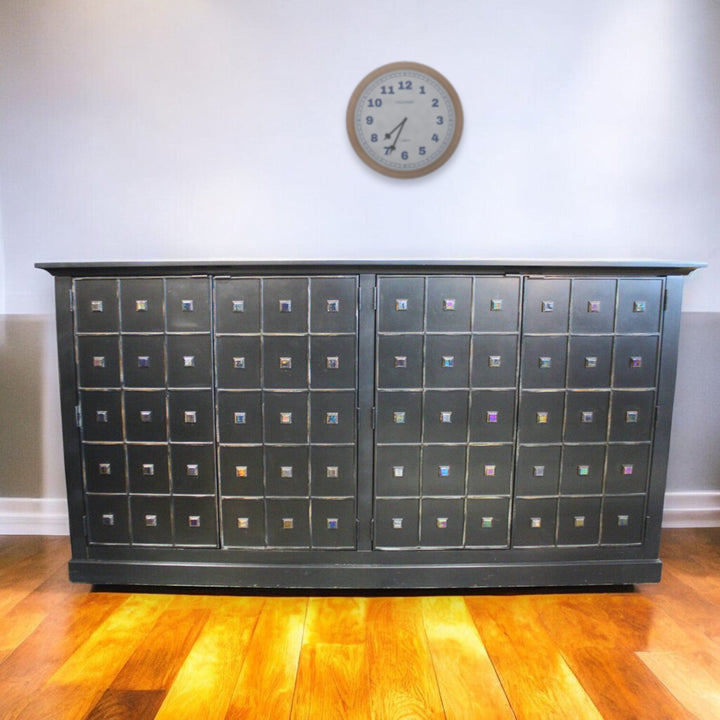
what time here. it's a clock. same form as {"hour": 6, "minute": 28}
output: {"hour": 7, "minute": 34}
